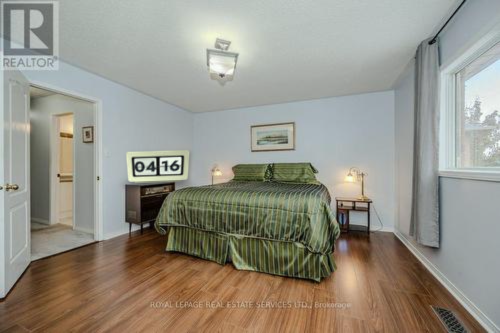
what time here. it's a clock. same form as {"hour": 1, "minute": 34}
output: {"hour": 4, "minute": 16}
